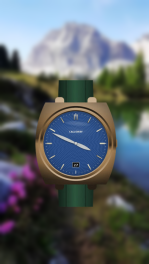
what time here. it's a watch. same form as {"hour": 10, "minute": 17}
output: {"hour": 3, "minute": 49}
